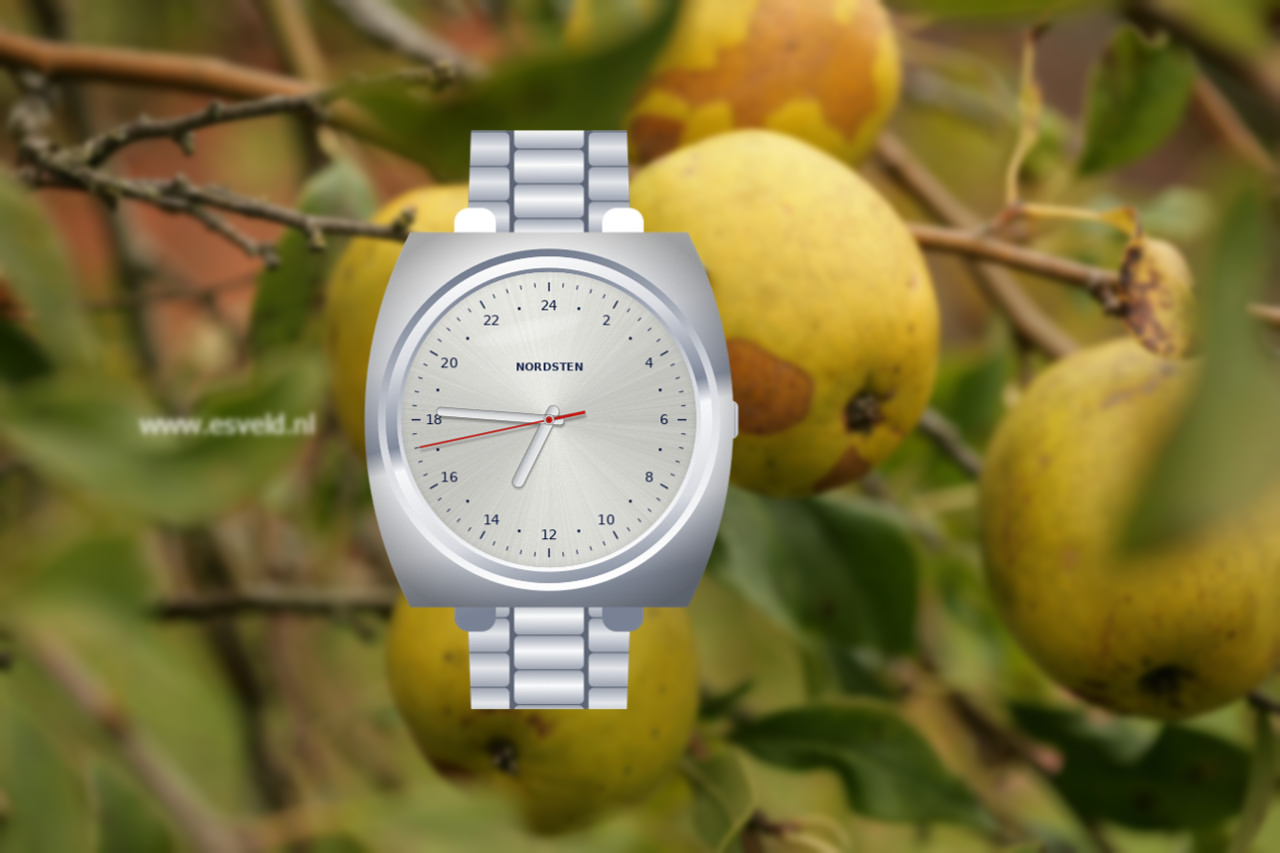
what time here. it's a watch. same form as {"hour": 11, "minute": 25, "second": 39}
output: {"hour": 13, "minute": 45, "second": 43}
